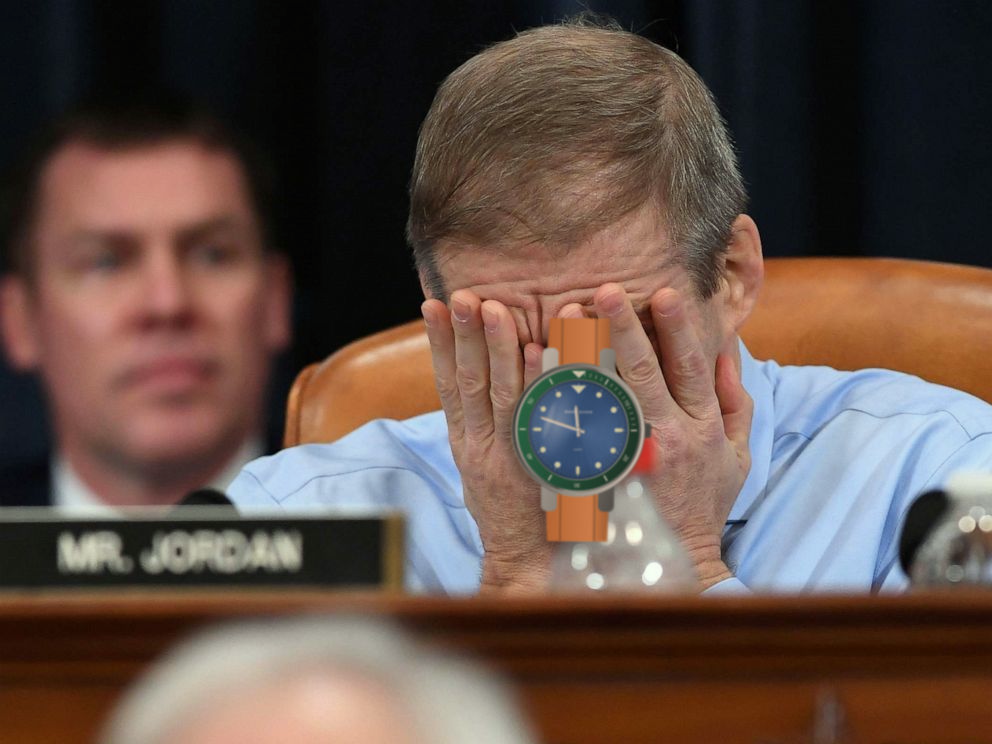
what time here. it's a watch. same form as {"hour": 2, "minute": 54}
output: {"hour": 11, "minute": 48}
